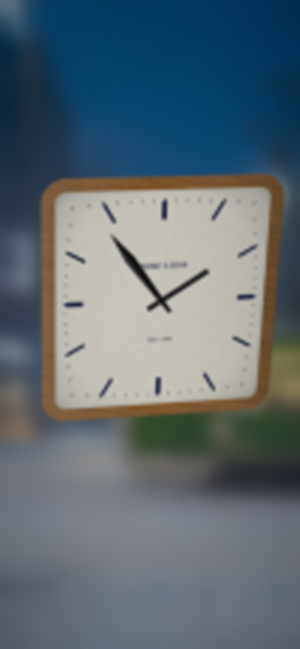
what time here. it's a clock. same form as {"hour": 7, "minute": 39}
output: {"hour": 1, "minute": 54}
